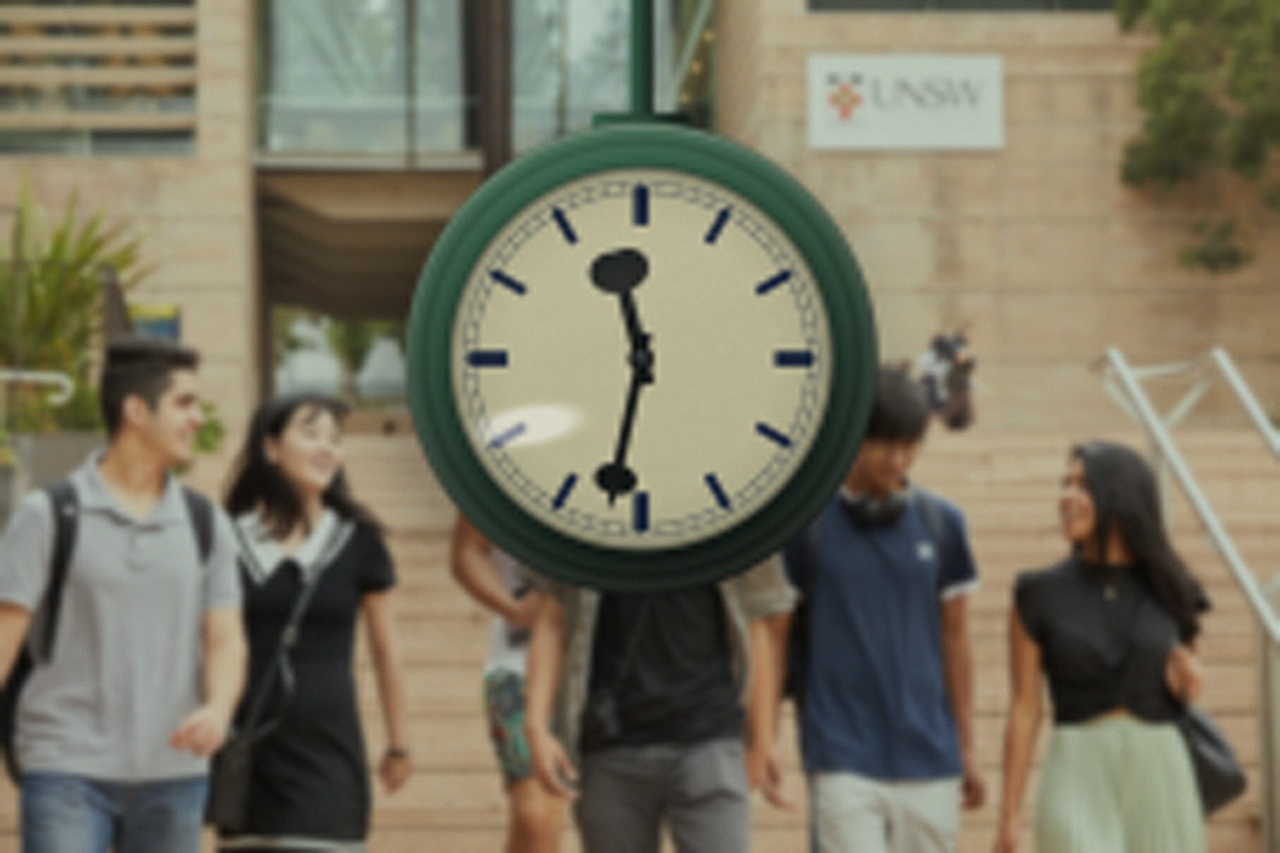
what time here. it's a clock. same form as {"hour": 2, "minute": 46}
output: {"hour": 11, "minute": 32}
